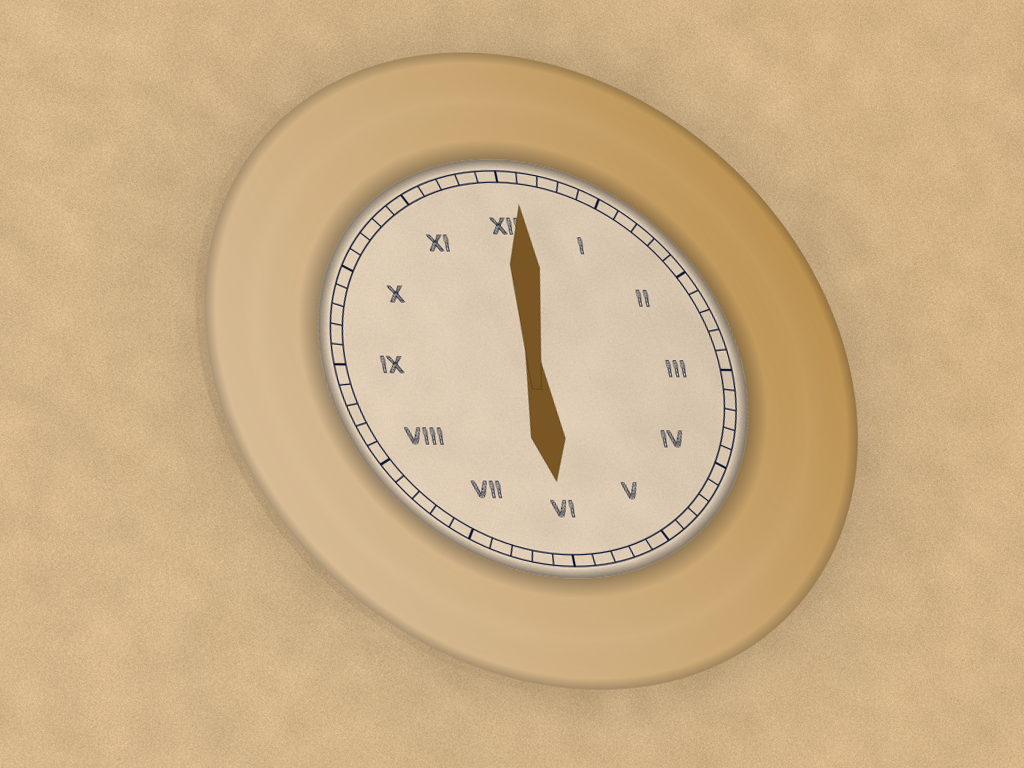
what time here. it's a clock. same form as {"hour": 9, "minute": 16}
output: {"hour": 6, "minute": 1}
